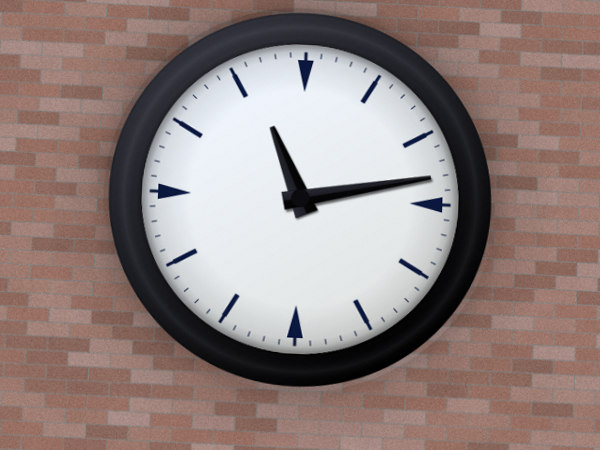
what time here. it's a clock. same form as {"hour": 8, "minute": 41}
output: {"hour": 11, "minute": 13}
